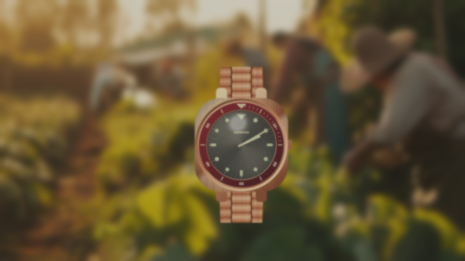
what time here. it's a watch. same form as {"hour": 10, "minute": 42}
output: {"hour": 2, "minute": 10}
